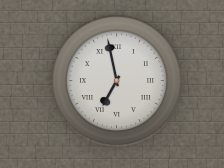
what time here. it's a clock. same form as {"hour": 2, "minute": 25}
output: {"hour": 6, "minute": 58}
